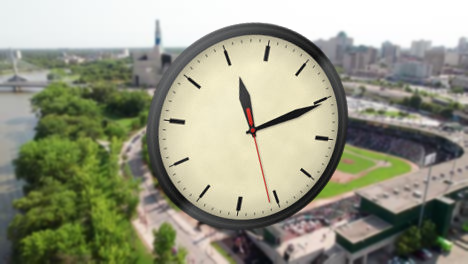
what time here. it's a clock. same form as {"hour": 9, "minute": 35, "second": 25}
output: {"hour": 11, "minute": 10, "second": 26}
